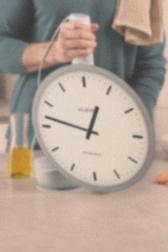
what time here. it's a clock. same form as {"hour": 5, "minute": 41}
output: {"hour": 12, "minute": 47}
